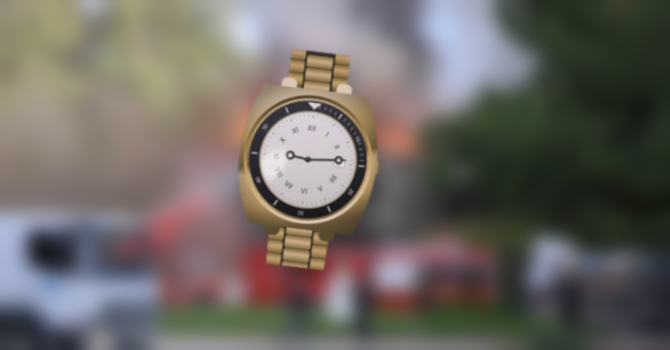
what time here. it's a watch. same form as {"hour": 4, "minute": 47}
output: {"hour": 9, "minute": 14}
